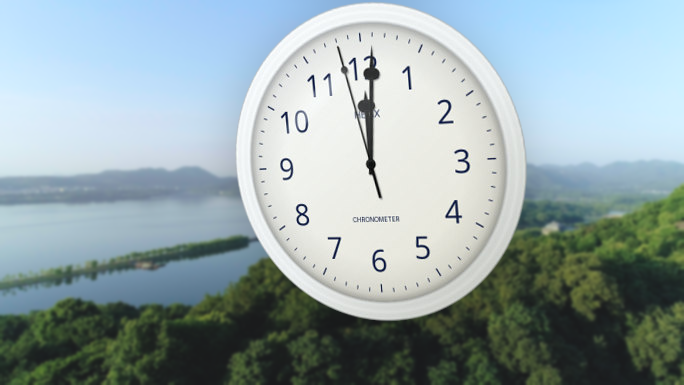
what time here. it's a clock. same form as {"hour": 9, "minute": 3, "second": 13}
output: {"hour": 12, "minute": 0, "second": 58}
